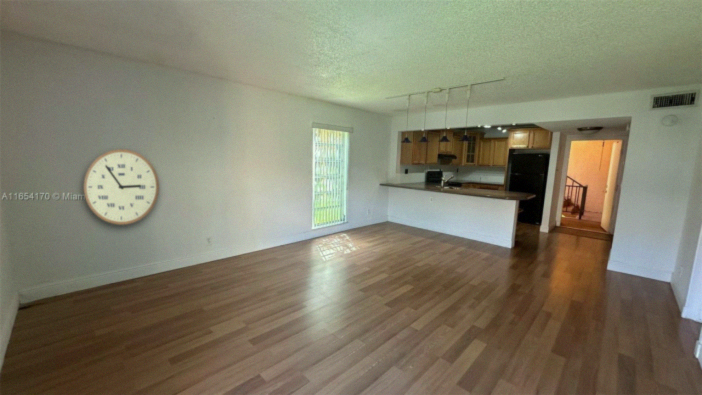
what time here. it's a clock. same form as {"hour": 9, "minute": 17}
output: {"hour": 2, "minute": 54}
